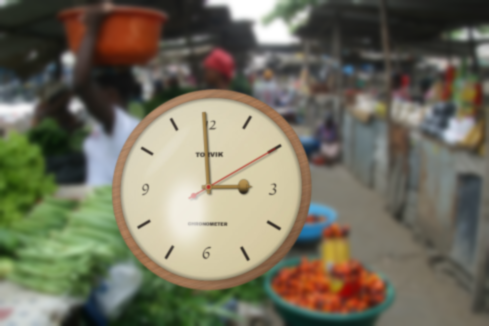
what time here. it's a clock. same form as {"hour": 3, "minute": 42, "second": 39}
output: {"hour": 2, "minute": 59, "second": 10}
